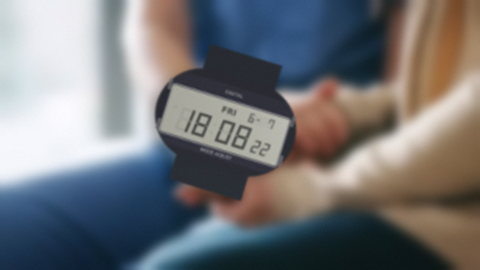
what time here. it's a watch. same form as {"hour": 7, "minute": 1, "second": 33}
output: {"hour": 18, "minute": 8, "second": 22}
